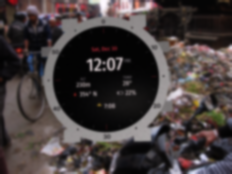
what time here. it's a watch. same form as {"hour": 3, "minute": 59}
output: {"hour": 12, "minute": 7}
